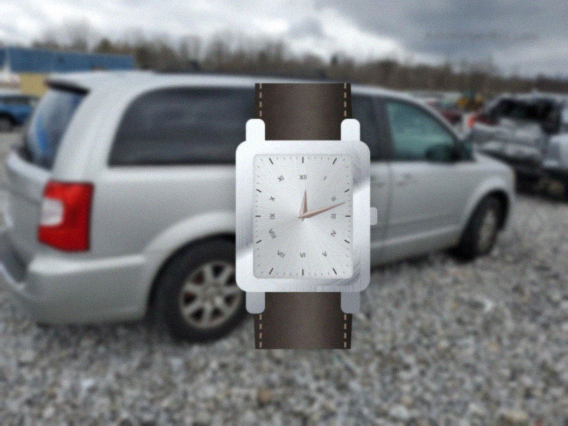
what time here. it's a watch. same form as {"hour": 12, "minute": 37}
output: {"hour": 12, "minute": 12}
